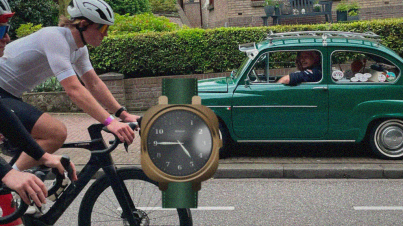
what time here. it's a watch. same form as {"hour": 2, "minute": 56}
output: {"hour": 4, "minute": 45}
